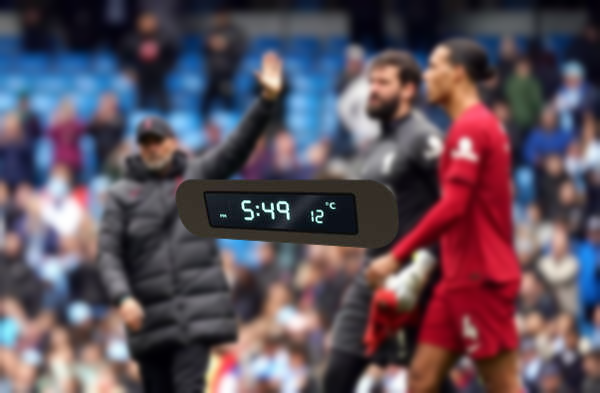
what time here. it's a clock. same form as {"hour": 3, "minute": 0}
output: {"hour": 5, "minute": 49}
